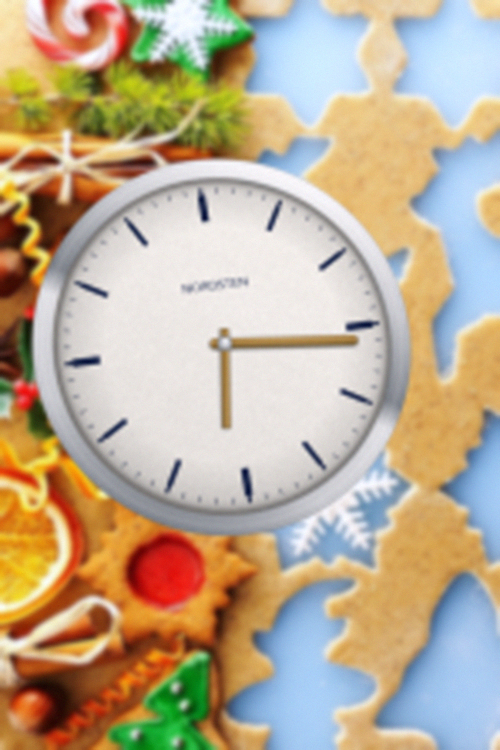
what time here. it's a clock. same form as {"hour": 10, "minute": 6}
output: {"hour": 6, "minute": 16}
